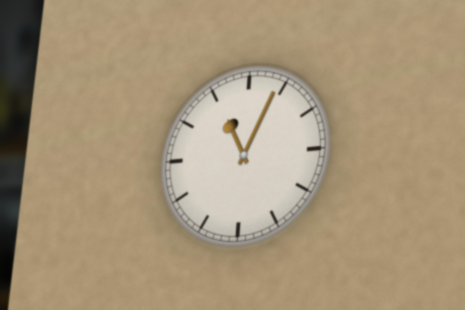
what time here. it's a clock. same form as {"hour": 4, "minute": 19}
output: {"hour": 11, "minute": 4}
